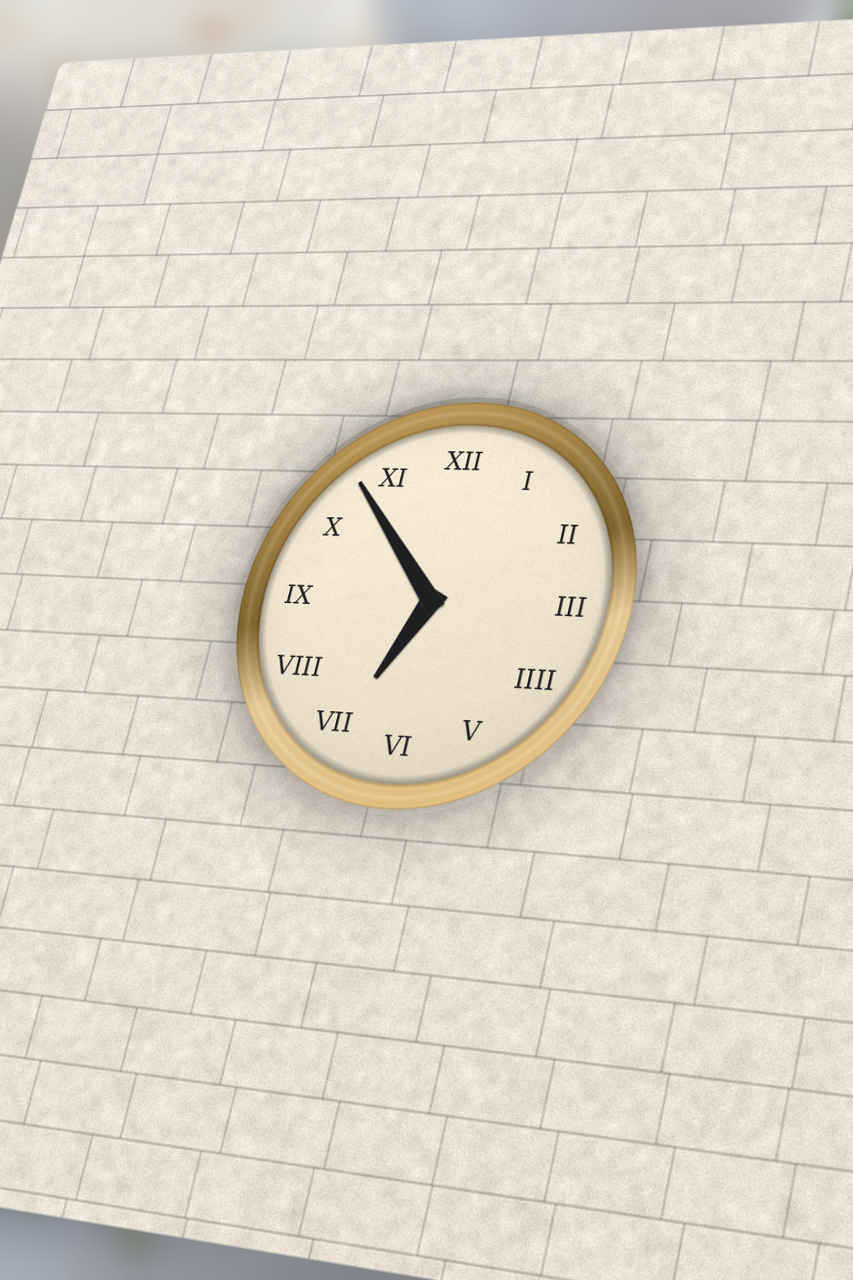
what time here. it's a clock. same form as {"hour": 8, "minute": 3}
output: {"hour": 6, "minute": 53}
